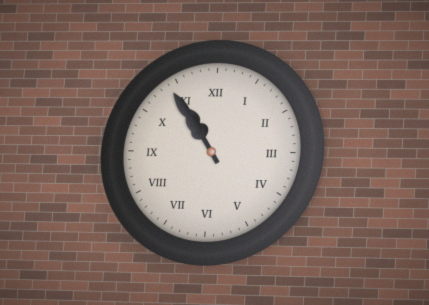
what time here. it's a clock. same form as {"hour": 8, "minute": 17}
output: {"hour": 10, "minute": 54}
